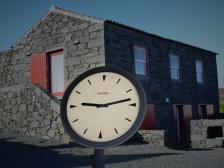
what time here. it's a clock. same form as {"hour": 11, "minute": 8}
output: {"hour": 9, "minute": 13}
